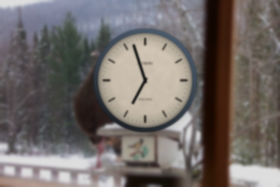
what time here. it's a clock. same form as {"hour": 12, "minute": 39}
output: {"hour": 6, "minute": 57}
